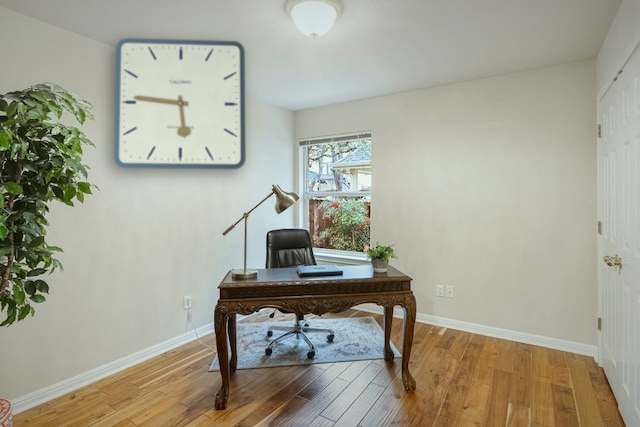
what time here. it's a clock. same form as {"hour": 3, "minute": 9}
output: {"hour": 5, "minute": 46}
